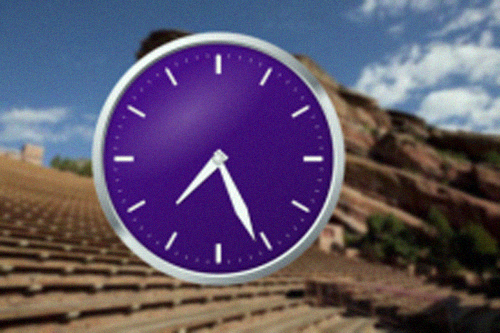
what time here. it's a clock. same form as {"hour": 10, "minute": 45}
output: {"hour": 7, "minute": 26}
